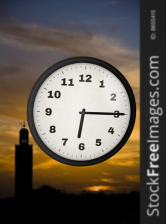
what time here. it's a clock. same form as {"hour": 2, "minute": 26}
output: {"hour": 6, "minute": 15}
